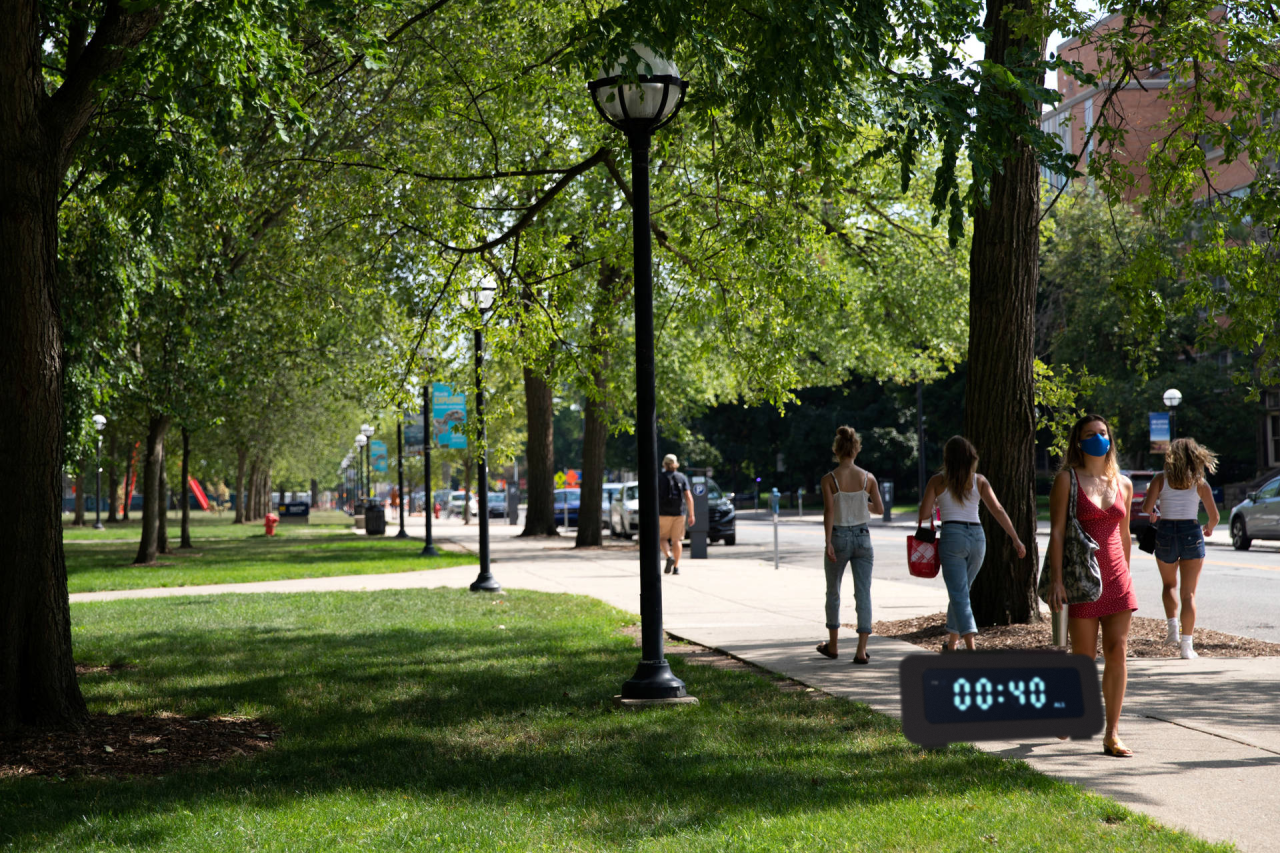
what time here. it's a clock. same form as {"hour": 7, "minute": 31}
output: {"hour": 0, "minute": 40}
